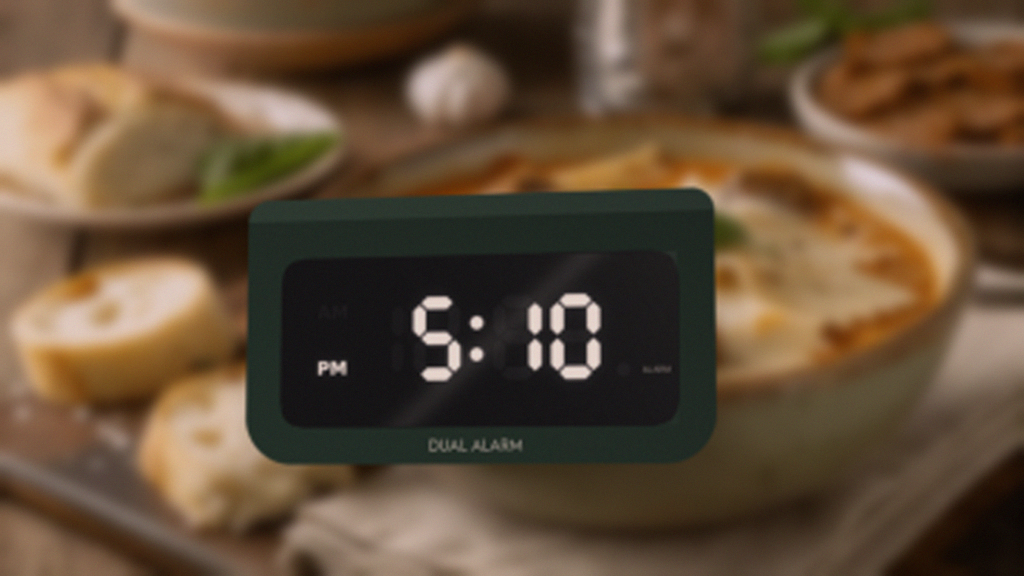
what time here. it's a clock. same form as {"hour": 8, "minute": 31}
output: {"hour": 5, "minute": 10}
